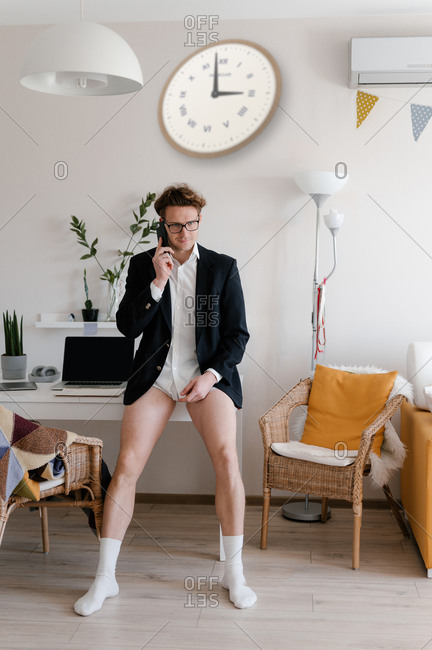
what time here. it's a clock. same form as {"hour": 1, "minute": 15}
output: {"hour": 2, "minute": 58}
